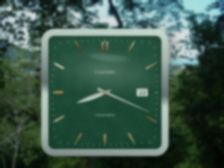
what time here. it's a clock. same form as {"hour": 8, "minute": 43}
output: {"hour": 8, "minute": 19}
